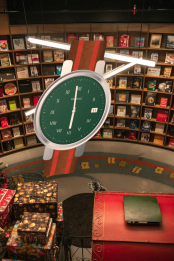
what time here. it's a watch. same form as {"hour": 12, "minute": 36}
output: {"hour": 5, "minute": 59}
